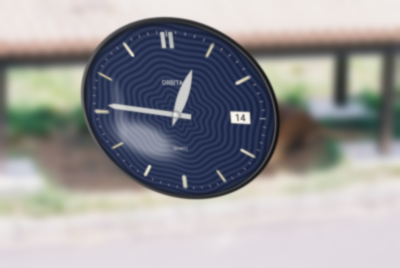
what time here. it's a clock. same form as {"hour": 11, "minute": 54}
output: {"hour": 12, "minute": 46}
